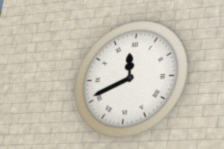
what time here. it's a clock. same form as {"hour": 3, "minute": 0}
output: {"hour": 11, "minute": 41}
